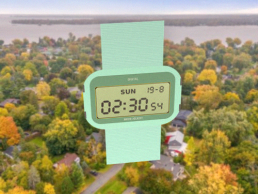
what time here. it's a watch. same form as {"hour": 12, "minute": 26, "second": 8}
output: {"hour": 2, "minute": 30, "second": 54}
